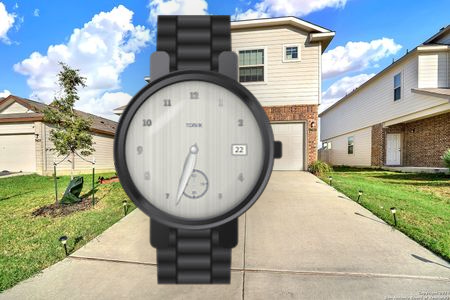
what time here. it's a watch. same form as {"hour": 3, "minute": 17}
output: {"hour": 6, "minute": 33}
